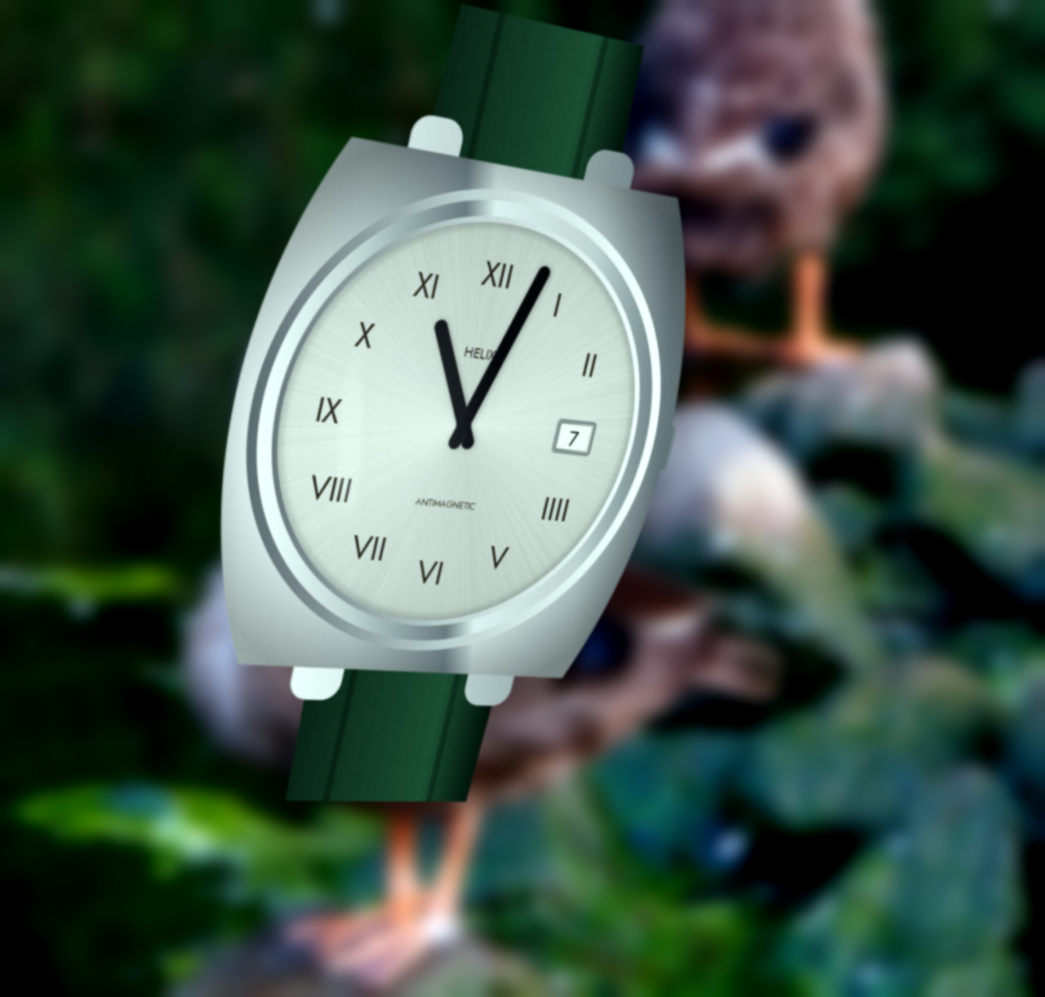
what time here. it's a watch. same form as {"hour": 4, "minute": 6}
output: {"hour": 11, "minute": 3}
